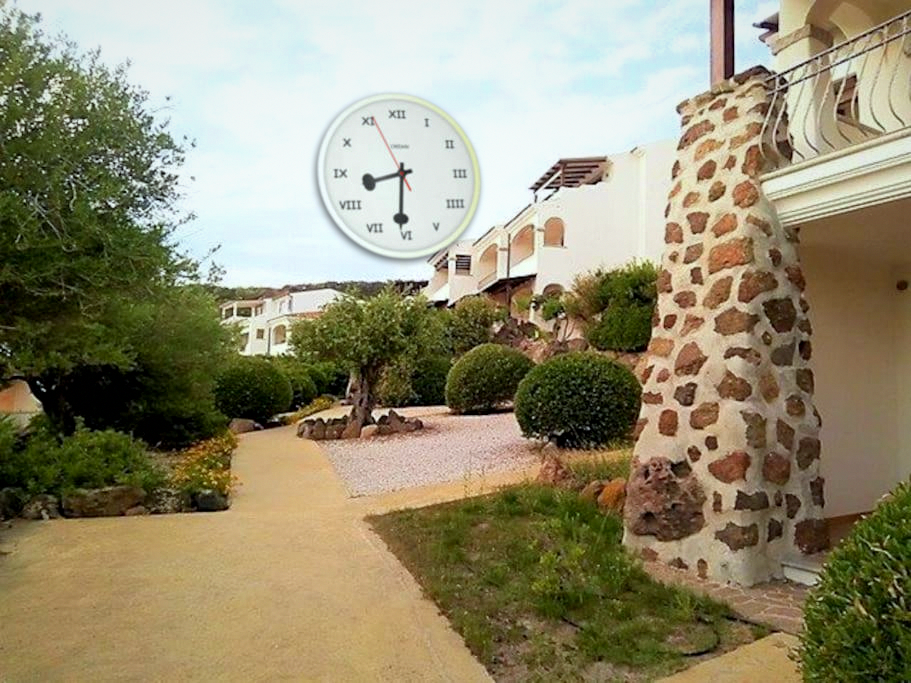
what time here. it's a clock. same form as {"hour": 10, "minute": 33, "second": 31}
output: {"hour": 8, "minute": 30, "second": 56}
